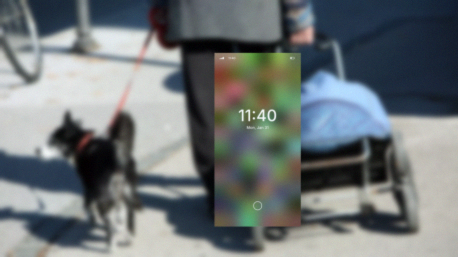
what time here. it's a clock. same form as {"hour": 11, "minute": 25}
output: {"hour": 11, "minute": 40}
